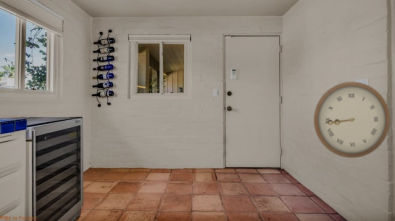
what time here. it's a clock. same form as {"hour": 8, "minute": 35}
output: {"hour": 8, "minute": 44}
